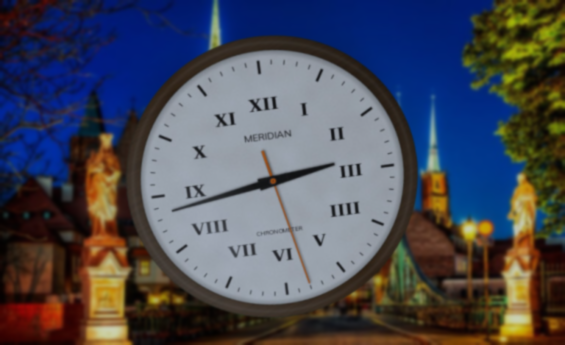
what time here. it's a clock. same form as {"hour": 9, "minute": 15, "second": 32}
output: {"hour": 2, "minute": 43, "second": 28}
